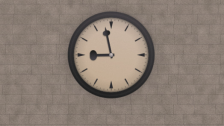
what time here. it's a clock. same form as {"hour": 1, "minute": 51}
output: {"hour": 8, "minute": 58}
